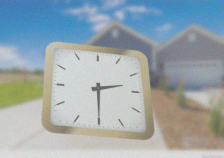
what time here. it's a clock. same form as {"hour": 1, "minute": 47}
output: {"hour": 2, "minute": 30}
